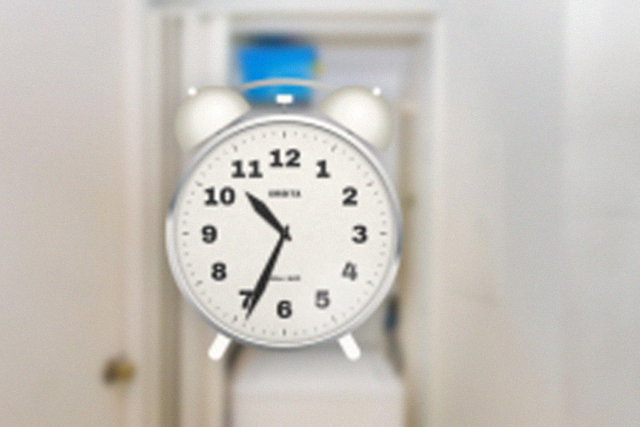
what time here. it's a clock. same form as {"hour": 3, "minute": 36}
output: {"hour": 10, "minute": 34}
